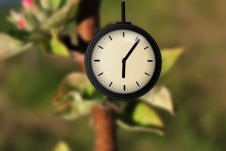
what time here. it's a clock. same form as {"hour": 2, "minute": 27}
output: {"hour": 6, "minute": 6}
